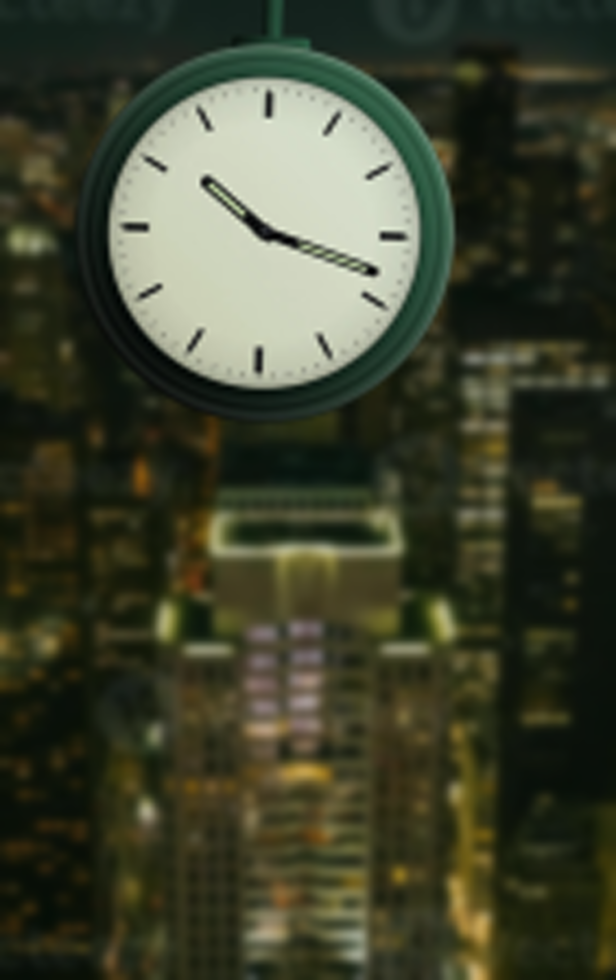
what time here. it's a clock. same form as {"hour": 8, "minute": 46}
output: {"hour": 10, "minute": 18}
